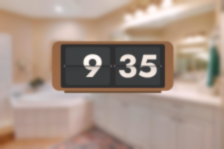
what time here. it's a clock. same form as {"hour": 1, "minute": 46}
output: {"hour": 9, "minute": 35}
